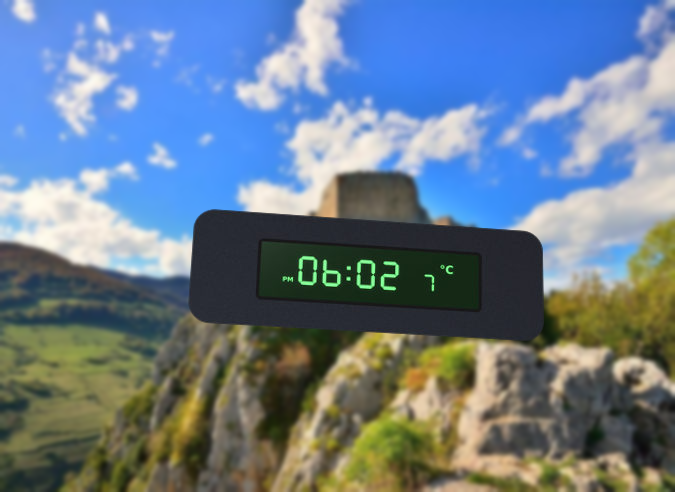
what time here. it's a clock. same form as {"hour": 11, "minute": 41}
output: {"hour": 6, "minute": 2}
